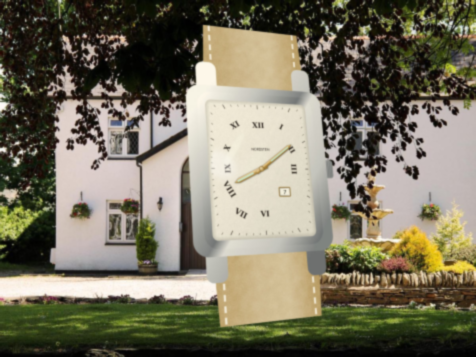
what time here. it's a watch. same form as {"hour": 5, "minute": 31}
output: {"hour": 8, "minute": 9}
